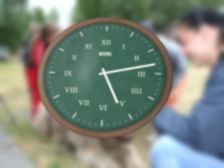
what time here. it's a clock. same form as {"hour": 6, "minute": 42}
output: {"hour": 5, "minute": 13}
